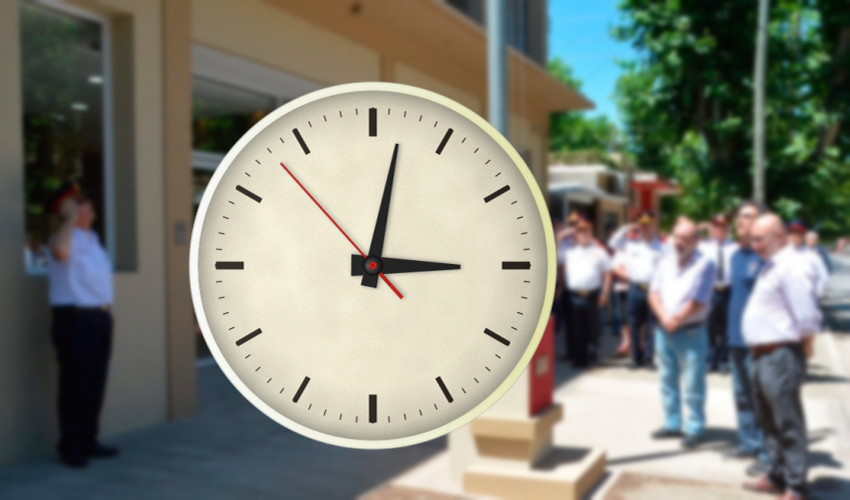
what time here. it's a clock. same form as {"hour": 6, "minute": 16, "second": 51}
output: {"hour": 3, "minute": 1, "second": 53}
